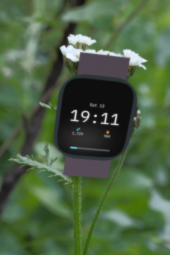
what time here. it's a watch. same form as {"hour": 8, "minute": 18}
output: {"hour": 19, "minute": 11}
